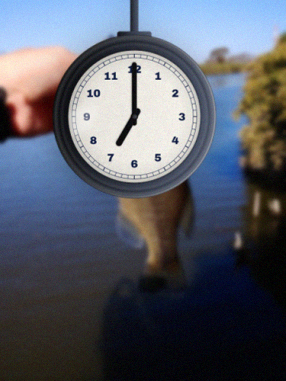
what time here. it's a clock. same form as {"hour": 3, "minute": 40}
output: {"hour": 7, "minute": 0}
